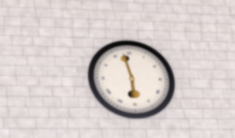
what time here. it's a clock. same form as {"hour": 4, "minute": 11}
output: {"hour": 5, "minute": 58}
